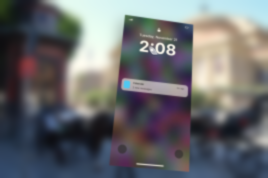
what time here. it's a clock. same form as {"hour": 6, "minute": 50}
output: {"hour": 2, "minute": 8}
